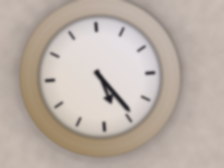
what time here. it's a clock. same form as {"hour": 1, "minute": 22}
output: {"hour": 5, "minute": 24}
